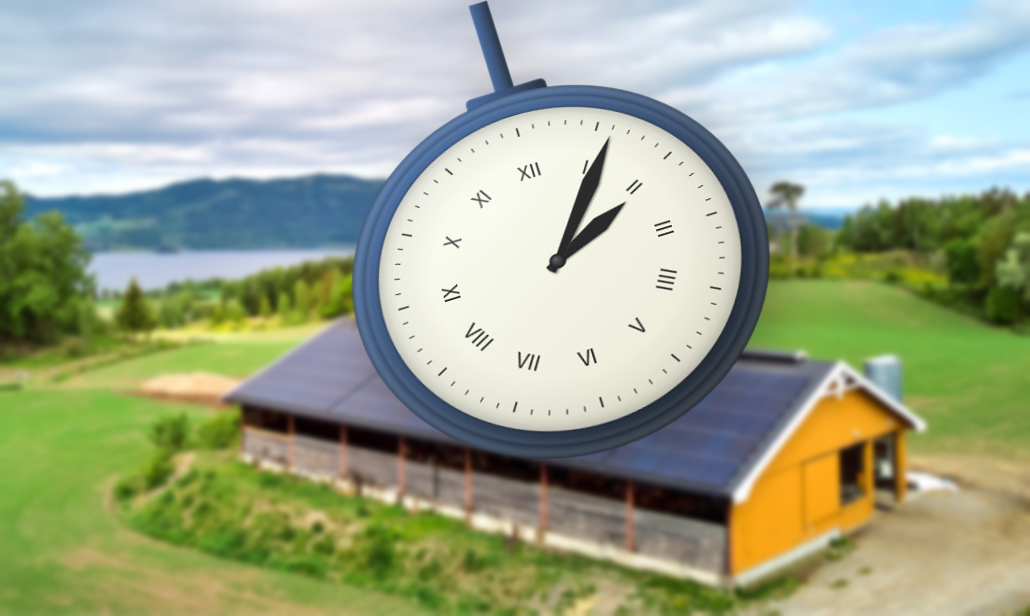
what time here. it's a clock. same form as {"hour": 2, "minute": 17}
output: {"hour": 2, "minute": 6}
